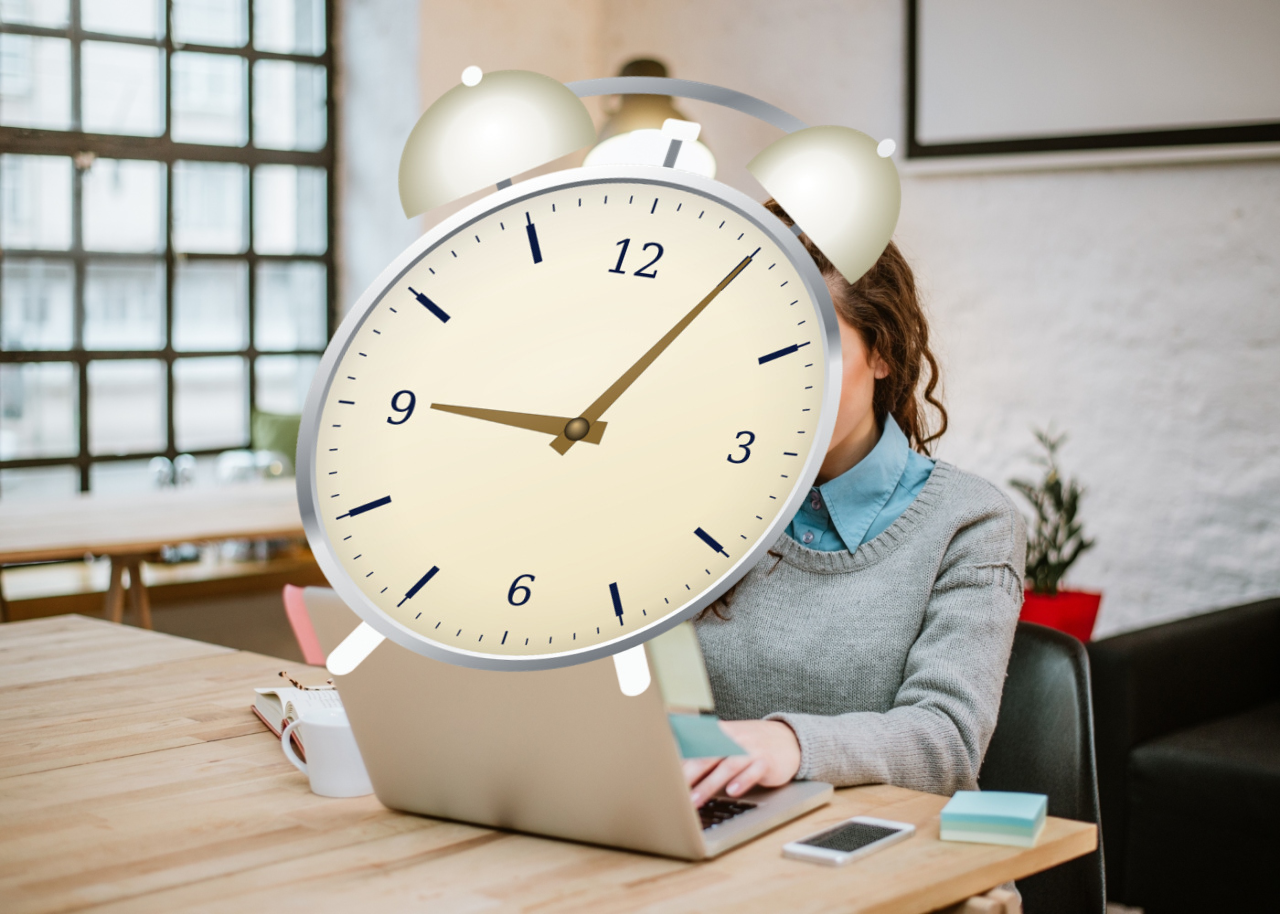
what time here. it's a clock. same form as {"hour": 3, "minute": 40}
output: {"hour": 9, "minute": 5}
